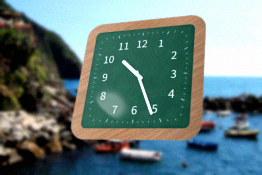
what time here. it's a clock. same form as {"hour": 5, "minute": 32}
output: {"hour": 10, "minute": 26}
